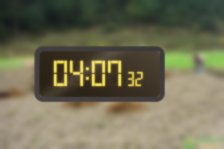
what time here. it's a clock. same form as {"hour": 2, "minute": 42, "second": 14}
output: {"hour": 4, "minute": 7, "second": 32}
